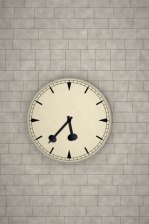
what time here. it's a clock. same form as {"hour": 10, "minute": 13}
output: {"hour": 5, "minute": 37}
